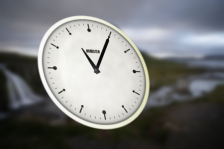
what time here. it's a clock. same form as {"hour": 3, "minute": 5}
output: {"hour": 11, "minute": 5}
